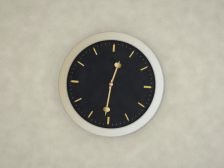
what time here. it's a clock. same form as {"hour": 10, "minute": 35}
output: {"hour": 12, "minute": 31}
